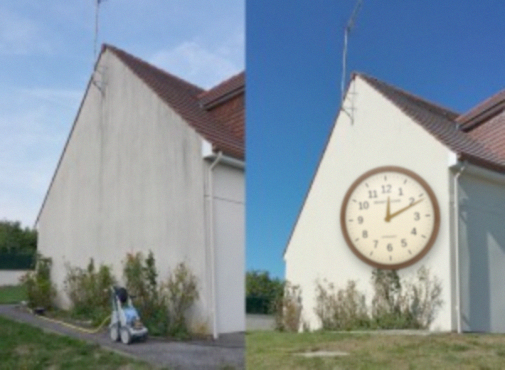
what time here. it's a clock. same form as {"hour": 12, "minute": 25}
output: {"hour": 12, "minute": 11}
